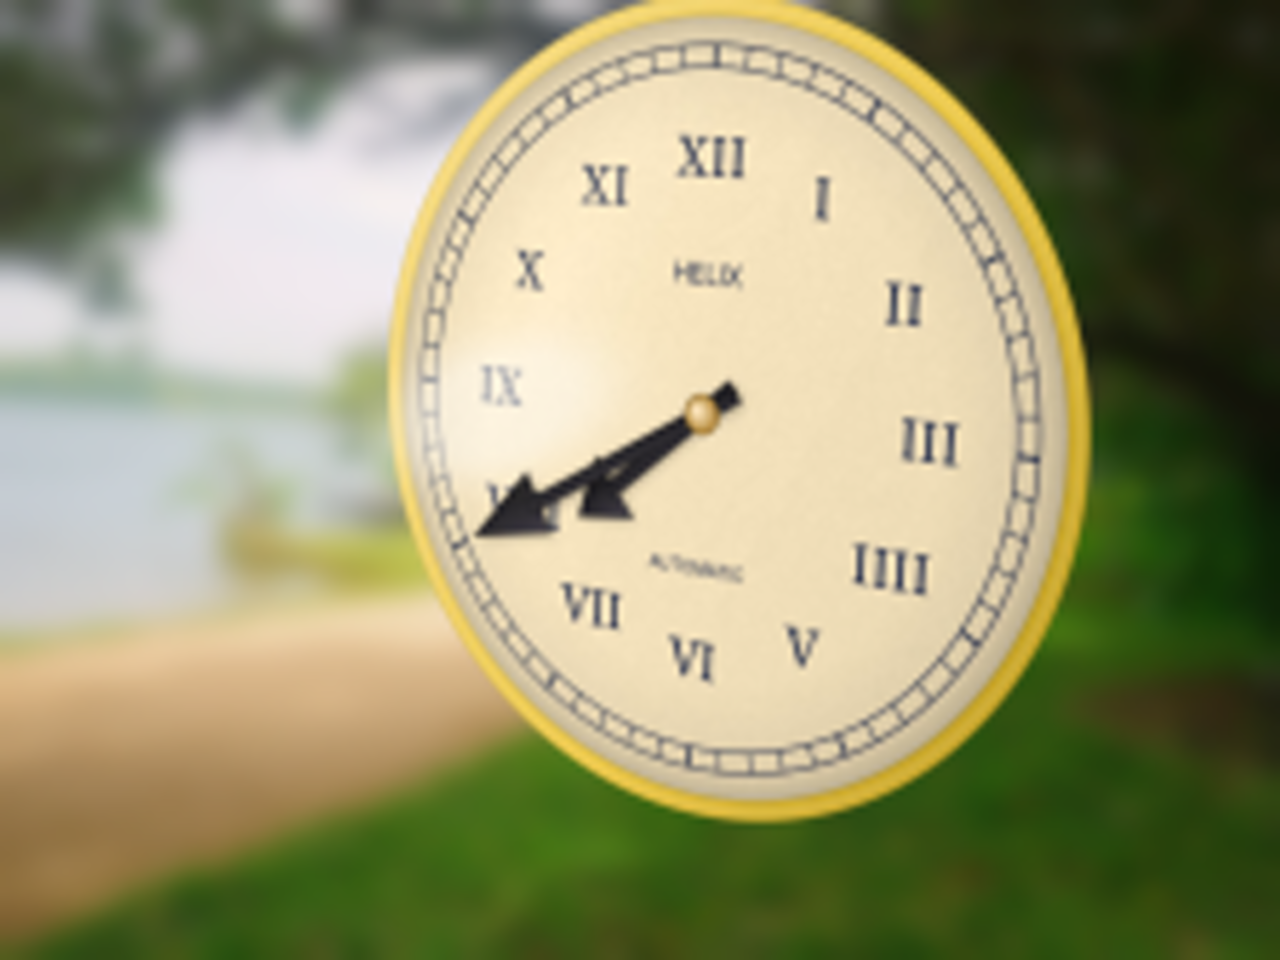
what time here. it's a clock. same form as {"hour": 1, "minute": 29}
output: {"hour": 7, "minute": 40}
